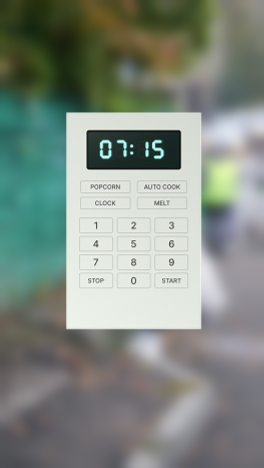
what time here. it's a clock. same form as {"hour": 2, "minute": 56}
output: {"hour": 7, "minute": 15}
